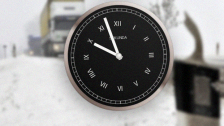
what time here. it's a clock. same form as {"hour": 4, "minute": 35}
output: {"hour": 9, "minute": 57}
